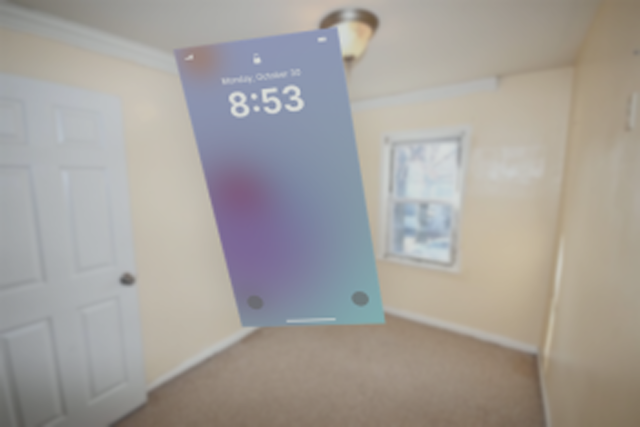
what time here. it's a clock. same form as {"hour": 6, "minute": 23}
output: {"hour": 8, "minute": 53}
